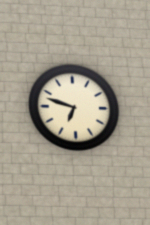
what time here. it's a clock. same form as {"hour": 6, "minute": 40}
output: {"hour": 6, "minute": 48}
